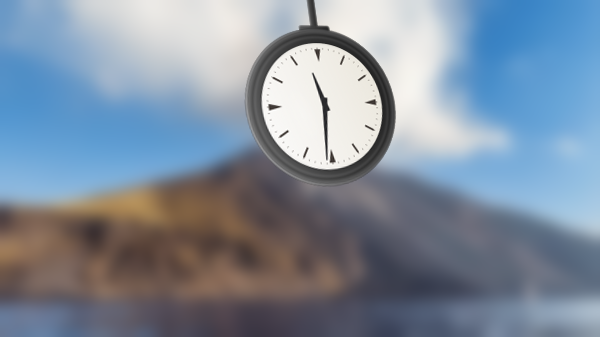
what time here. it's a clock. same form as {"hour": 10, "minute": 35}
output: {"hour": 11, "minute": 31}
